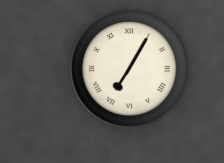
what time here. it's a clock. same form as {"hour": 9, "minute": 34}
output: {"hour": 7, "minute": 5}
